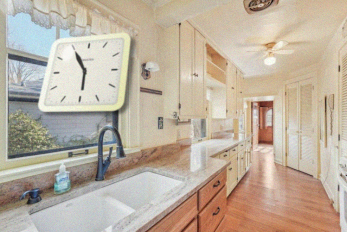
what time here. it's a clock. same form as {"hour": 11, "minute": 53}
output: {"hour": 5, "minute": 55}
